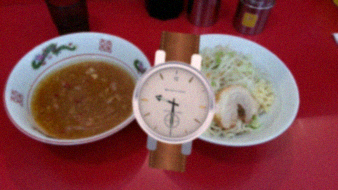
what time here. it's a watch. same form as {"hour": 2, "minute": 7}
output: {"hour": 9, "minute": 30}
